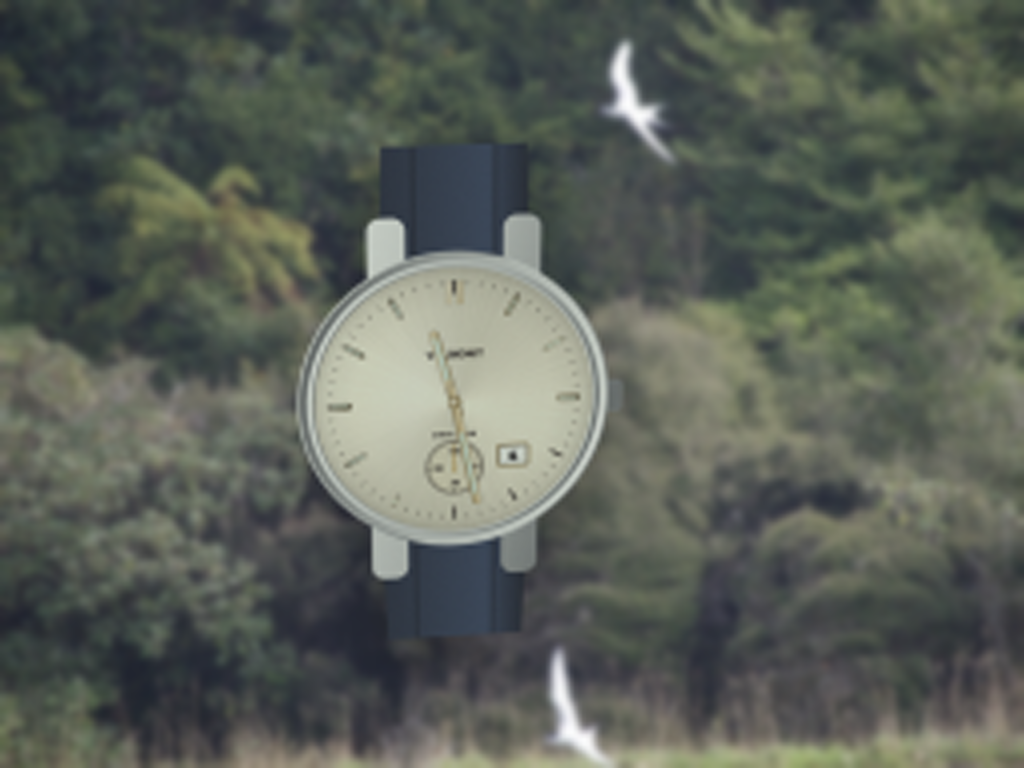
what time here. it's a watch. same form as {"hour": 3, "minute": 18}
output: {"hour": 11, "minute": 28}
